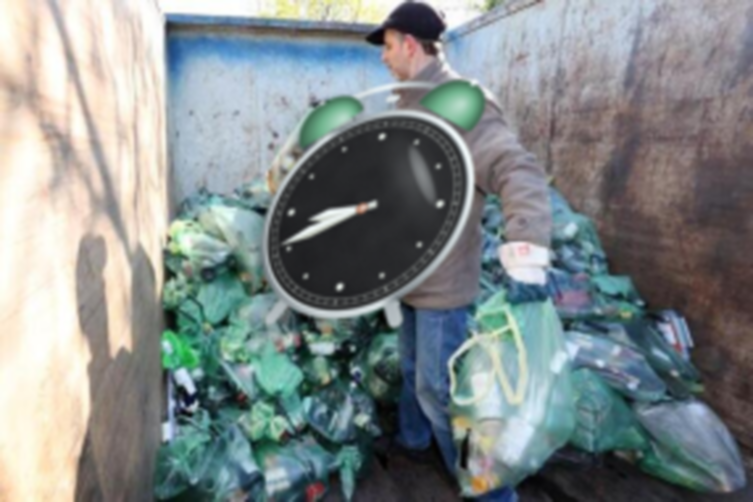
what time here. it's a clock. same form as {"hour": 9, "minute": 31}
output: {"hour": 8, "minute": 41}
